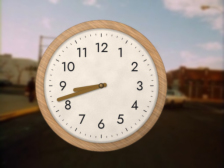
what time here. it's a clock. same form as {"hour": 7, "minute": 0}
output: {"hour": 8, "minute": 42}
